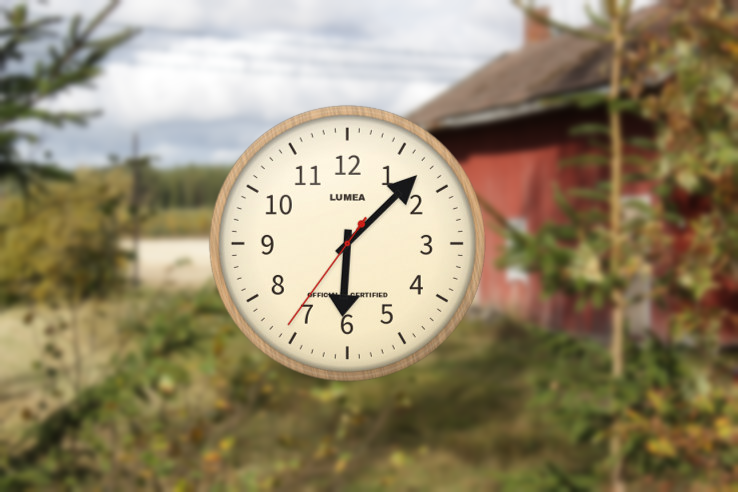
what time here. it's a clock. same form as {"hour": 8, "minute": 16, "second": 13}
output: {"hour": 6, "minute": 7, "second": 36}
